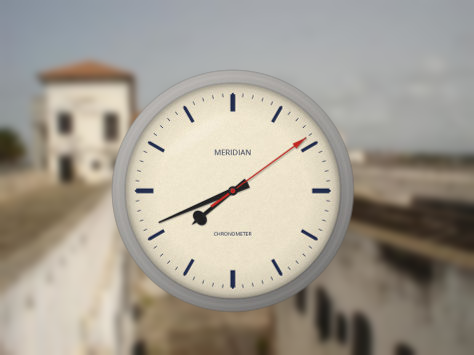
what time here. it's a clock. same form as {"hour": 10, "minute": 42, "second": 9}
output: {"hour": 7, "minute": 41, "second": 9}
